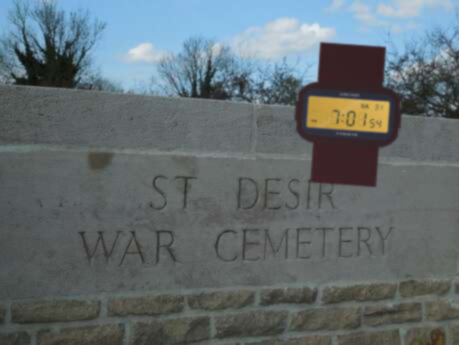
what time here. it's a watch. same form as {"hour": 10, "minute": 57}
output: {"hour": 7, "minute": 1}
